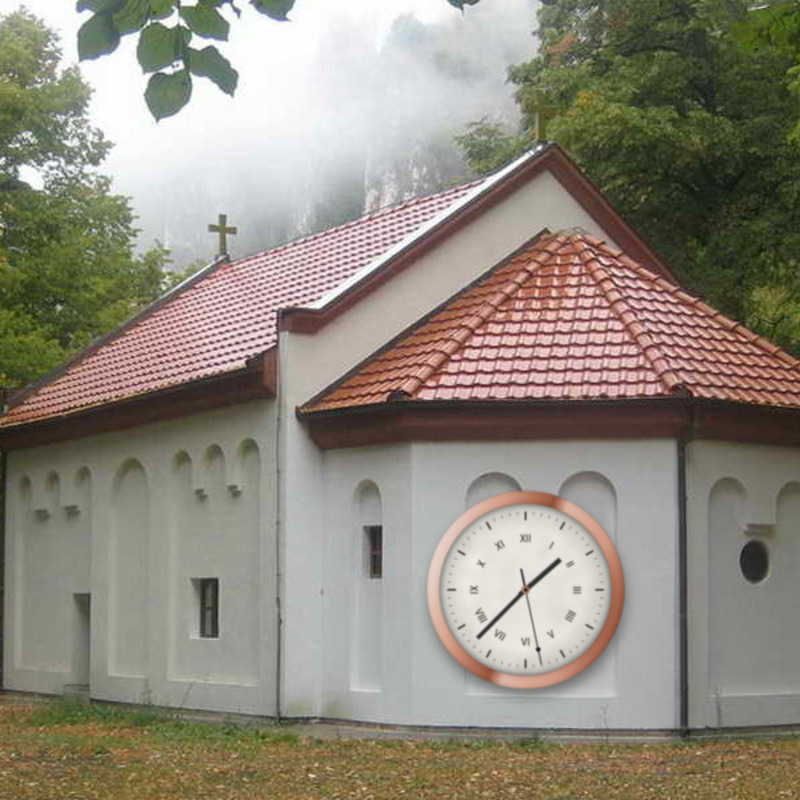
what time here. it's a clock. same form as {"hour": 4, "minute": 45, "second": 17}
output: {"hour": 1, "minute": 37, "second": 28}
